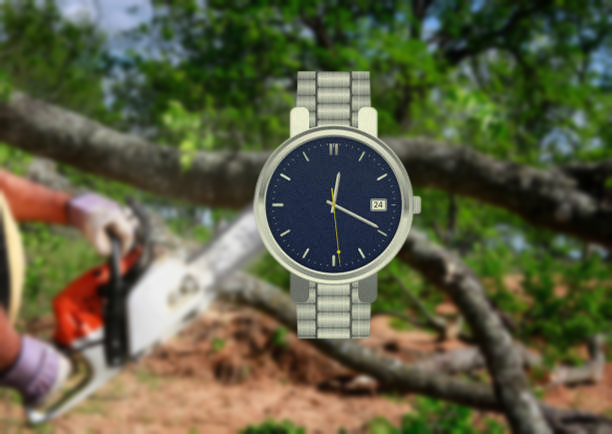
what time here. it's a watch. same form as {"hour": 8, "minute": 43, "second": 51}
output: {"hour": 12, "minute": 19, "second": 29}
